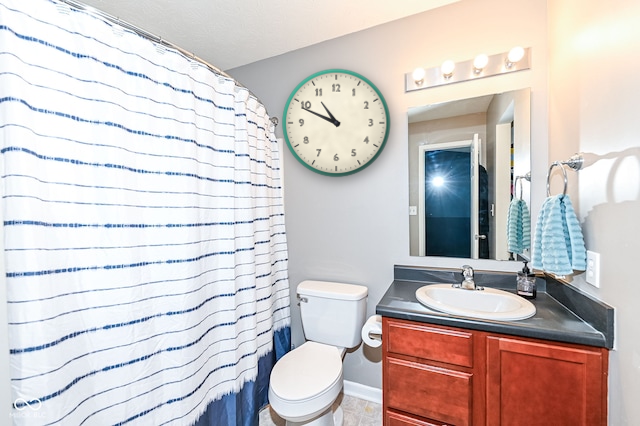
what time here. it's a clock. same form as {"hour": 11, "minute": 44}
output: {"hour": 10, "minute": 49}
